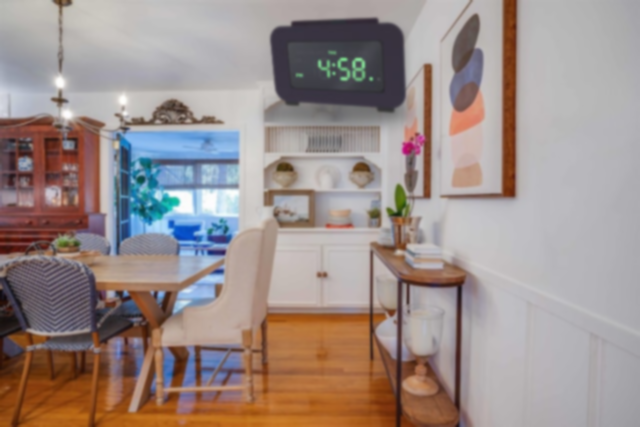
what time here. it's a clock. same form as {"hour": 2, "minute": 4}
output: {"hour": 4, "minute": 58}
